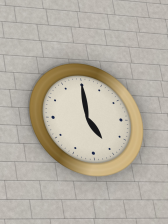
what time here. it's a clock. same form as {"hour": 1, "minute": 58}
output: {"hour": 5, "minute": 0}
